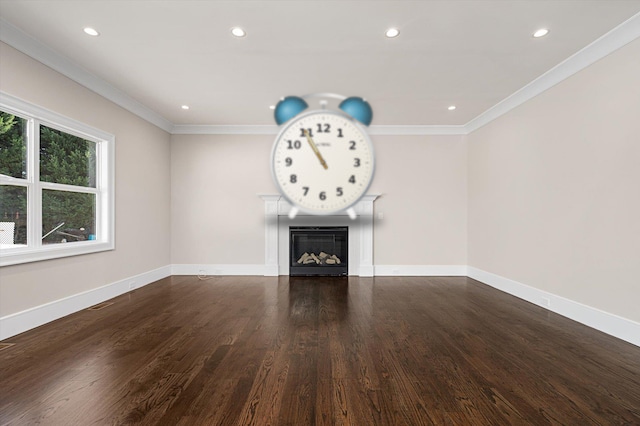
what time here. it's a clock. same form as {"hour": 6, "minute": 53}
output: {"hour": 10, "minute": 55}
